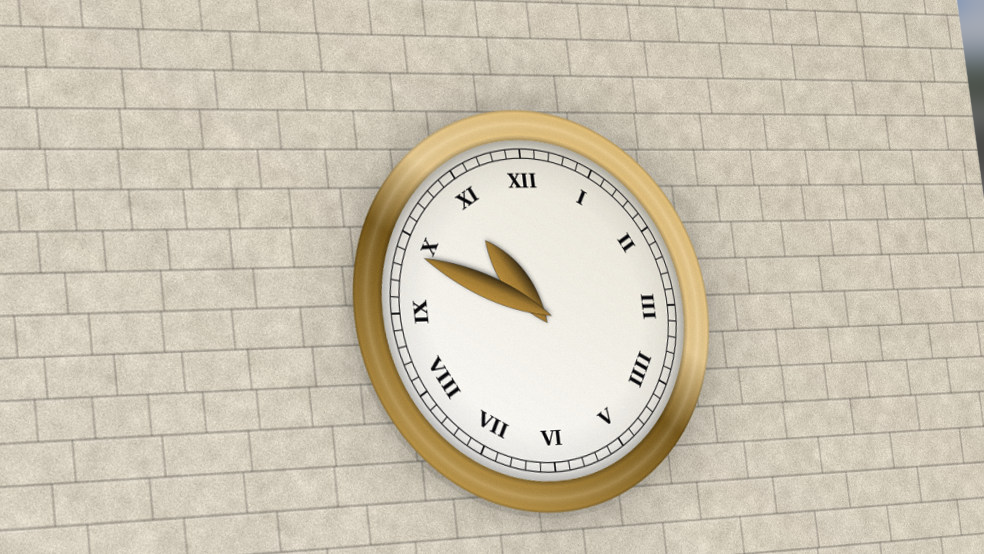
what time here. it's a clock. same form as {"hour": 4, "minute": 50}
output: {"hour": 10, "minute": 49}
